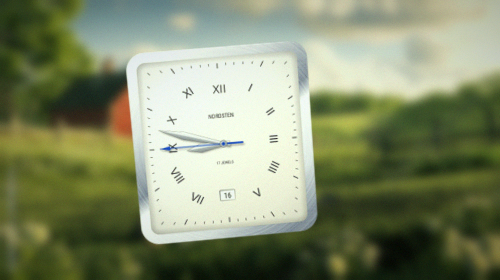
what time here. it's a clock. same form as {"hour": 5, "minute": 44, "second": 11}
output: {"hour": 8, "minute": 47, "second": 45}
